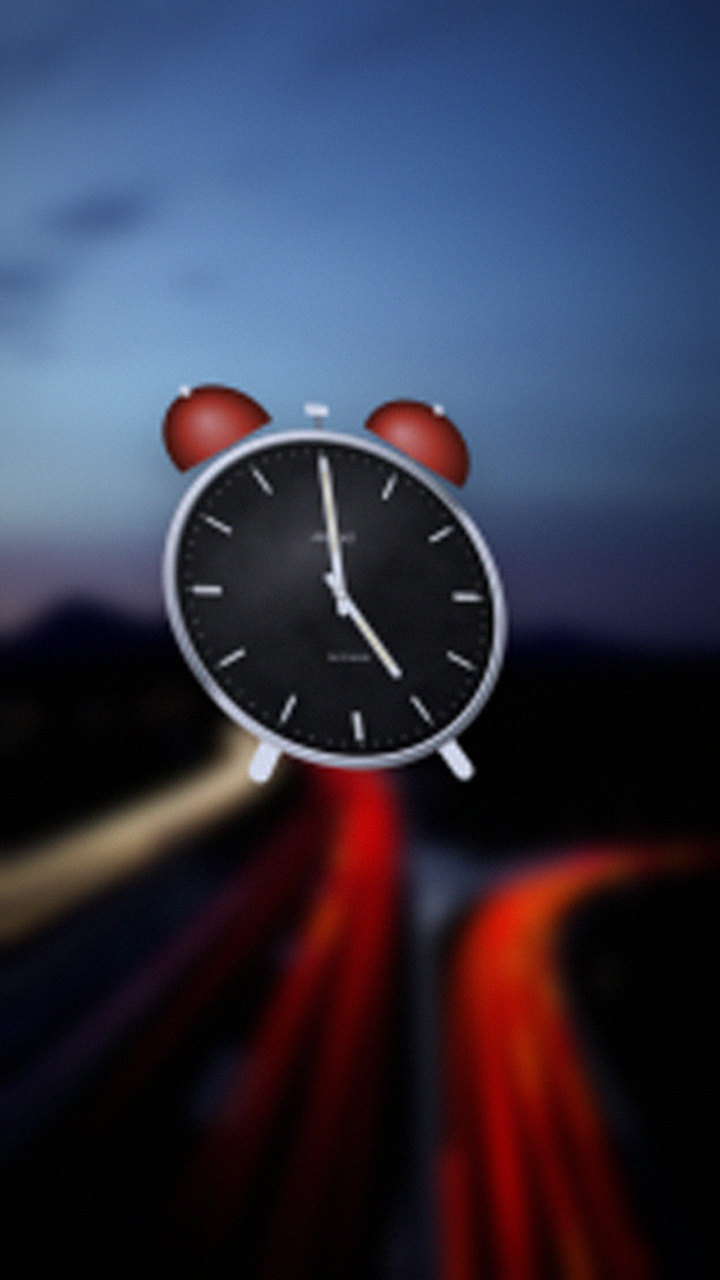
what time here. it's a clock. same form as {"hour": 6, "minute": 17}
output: {"hour": 5, "minute": 0}
